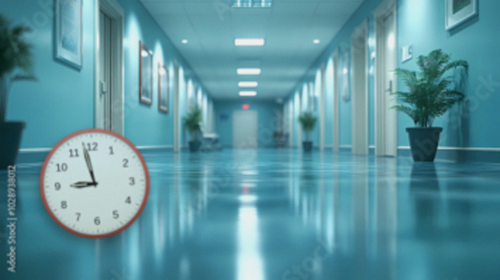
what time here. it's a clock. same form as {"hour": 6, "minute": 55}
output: {"hour": 8, "minute": 58}
